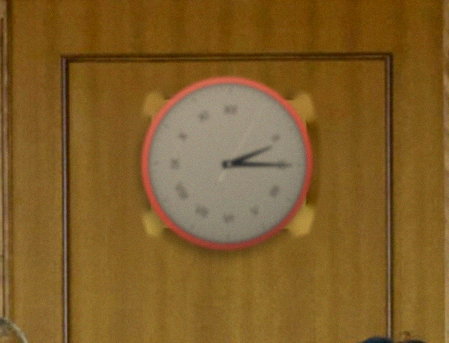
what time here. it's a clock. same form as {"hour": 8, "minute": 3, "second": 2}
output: {"hour": 2, "minute": 15, "second": 5}
